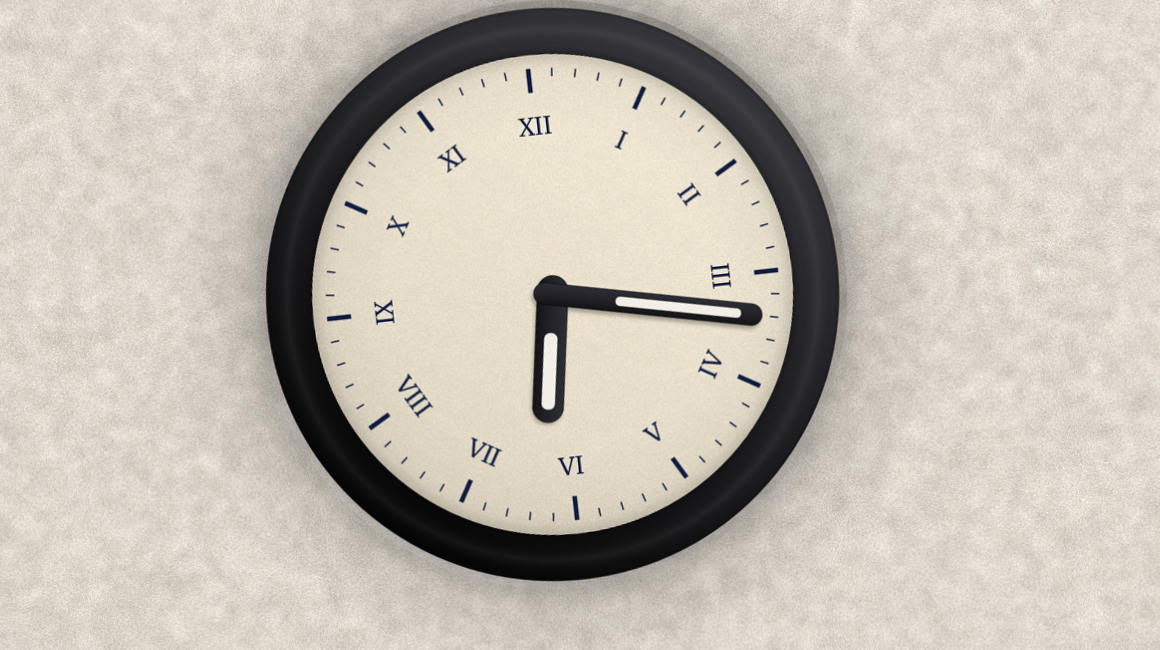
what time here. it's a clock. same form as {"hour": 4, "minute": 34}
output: {"hour": 6, "minute": 17}
